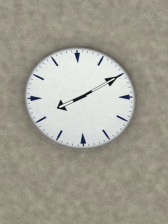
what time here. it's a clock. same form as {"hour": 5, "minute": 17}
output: {"hour": 8, "minute": 10}
